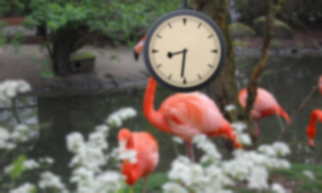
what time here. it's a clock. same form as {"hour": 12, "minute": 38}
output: {"hour": 8, "minute": 31}
